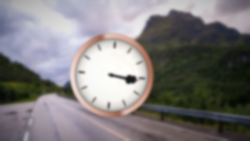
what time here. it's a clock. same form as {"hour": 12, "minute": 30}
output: {"hour": 3, "minute": 16}
